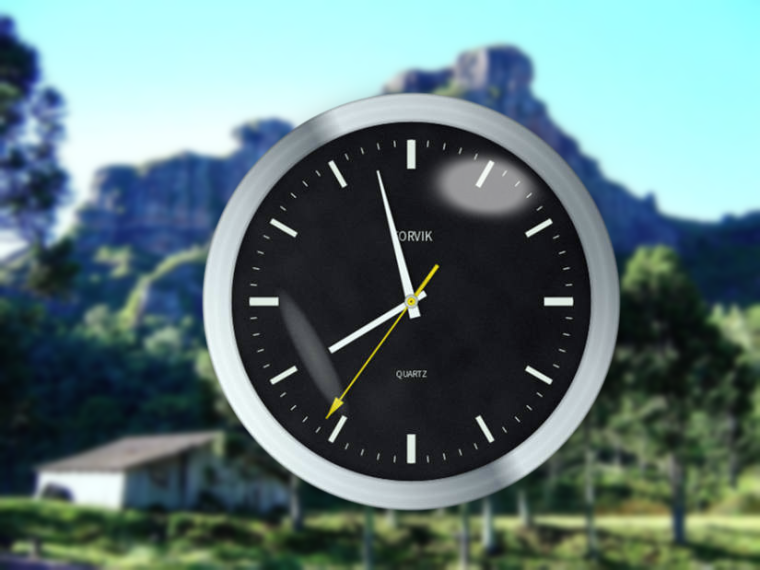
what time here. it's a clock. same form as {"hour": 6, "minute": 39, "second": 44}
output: {"hour": 7, "minute": 57, "second": 36}
